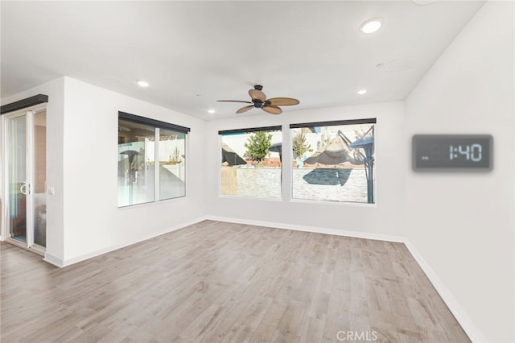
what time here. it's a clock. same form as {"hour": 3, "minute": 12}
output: {"hour": 1, "minute": 40}
